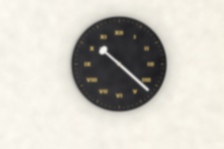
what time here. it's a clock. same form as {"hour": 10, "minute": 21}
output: {"hour": 10, "minute": 22}
